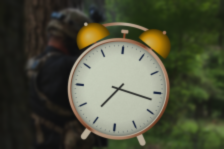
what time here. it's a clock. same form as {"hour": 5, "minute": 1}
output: {"hour": 7, "minute": 17}
